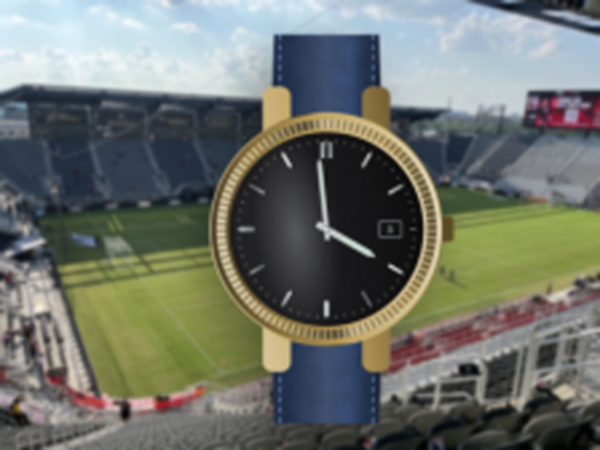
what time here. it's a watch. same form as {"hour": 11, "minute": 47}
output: {"hour": 3, "minute": 59}
